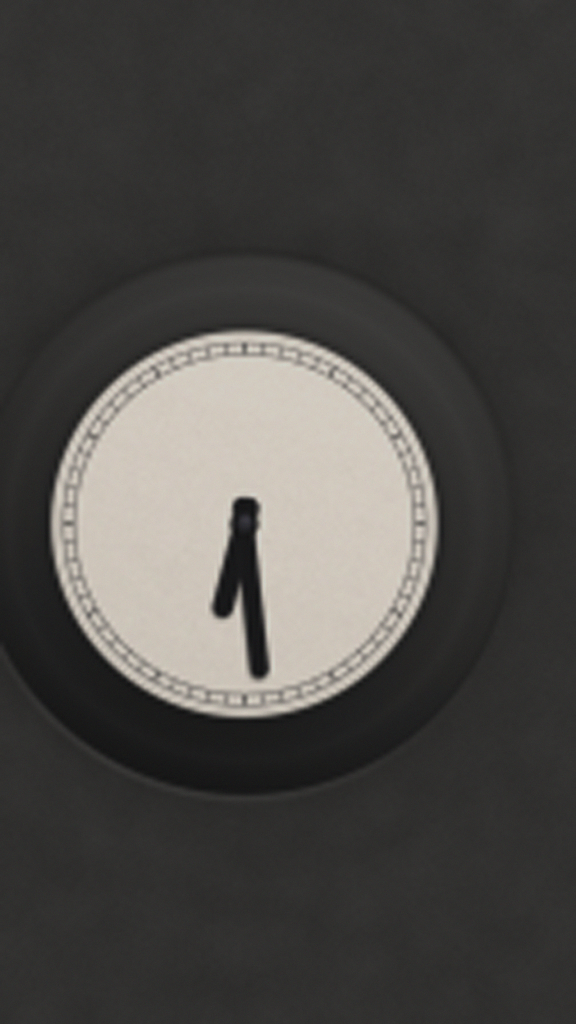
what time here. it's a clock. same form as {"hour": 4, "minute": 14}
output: {"hour": 6, "minute": 29}
